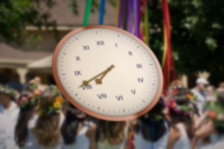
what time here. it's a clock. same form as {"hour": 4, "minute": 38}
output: {"hour": 7, "minute": 41}
